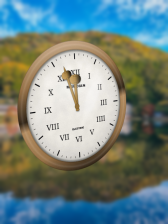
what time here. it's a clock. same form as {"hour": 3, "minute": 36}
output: {"hour": 11, "minute": 57}
